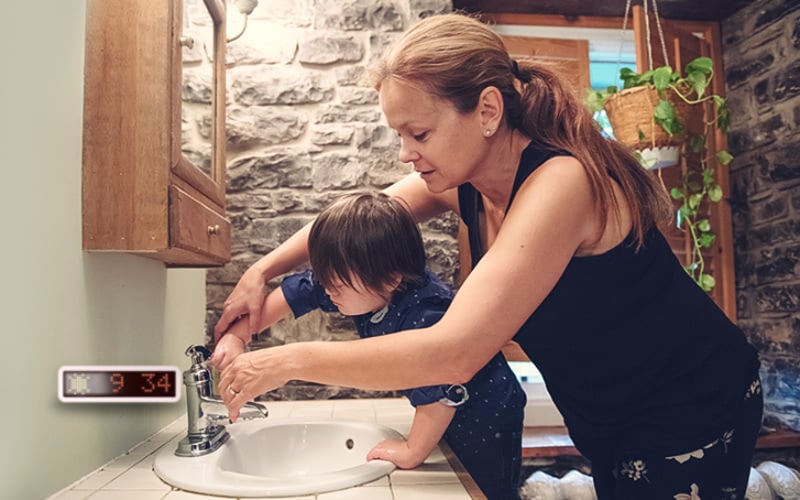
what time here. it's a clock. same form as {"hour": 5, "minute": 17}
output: {"hour": 9, "minute": 34}
